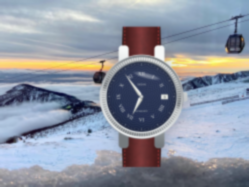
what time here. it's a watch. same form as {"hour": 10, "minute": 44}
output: {"hour": 6, "minute": 54}
